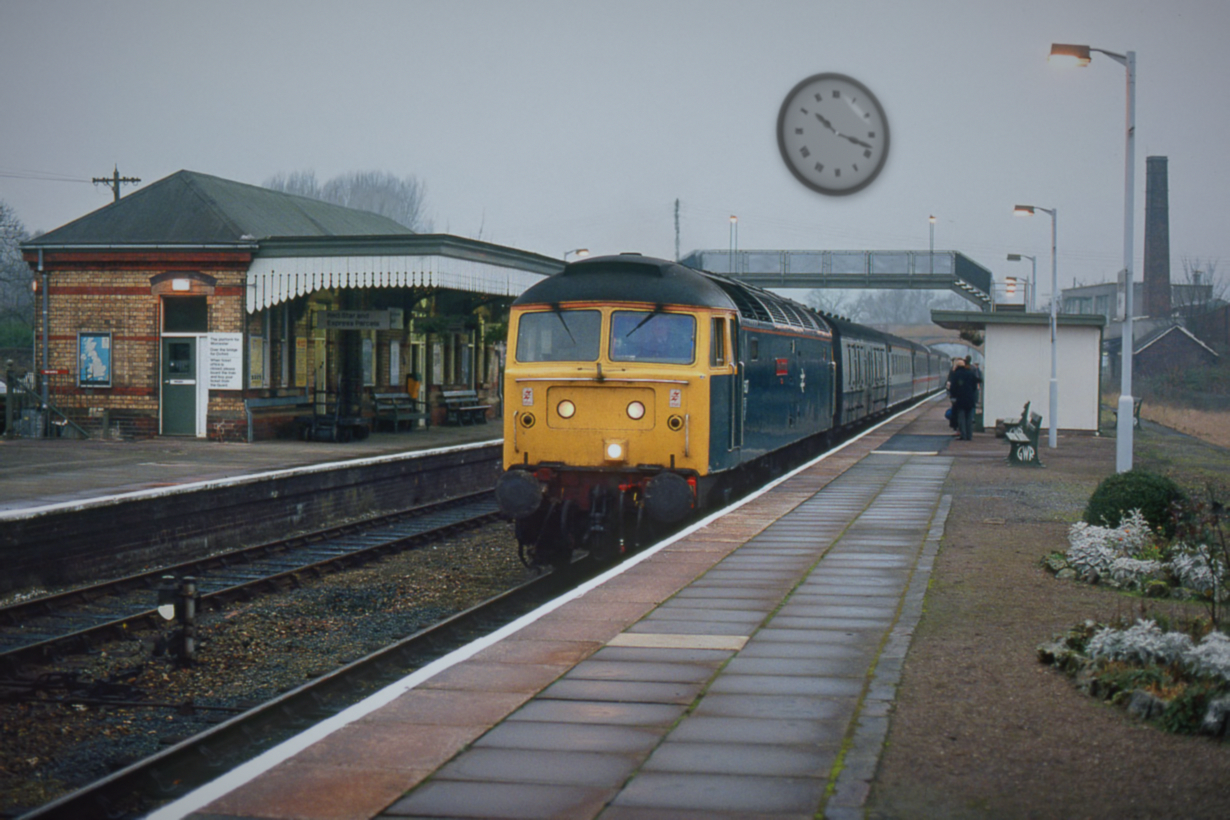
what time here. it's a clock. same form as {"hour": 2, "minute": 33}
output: {"hour": 10, "minute": 18}
